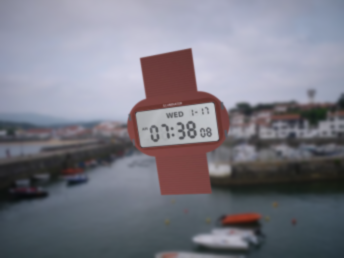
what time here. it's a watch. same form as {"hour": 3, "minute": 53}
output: {"hour": 7, "minute": 38}
